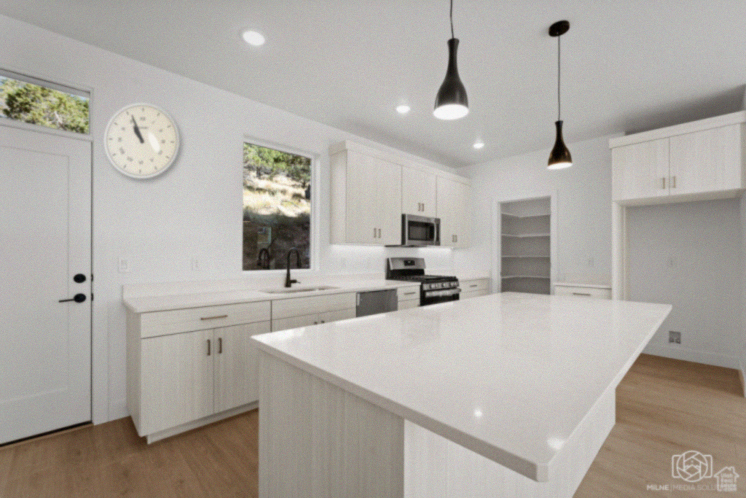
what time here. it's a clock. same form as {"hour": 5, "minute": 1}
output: {"hour": 10, "minute": 56}
